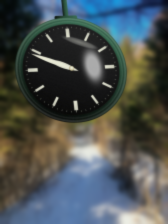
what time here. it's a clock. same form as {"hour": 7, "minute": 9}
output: {"hour": 9, "minute": 49}
